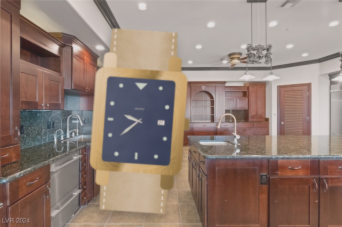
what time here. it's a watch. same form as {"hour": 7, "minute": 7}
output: {"hour": 9, "minute": 38}
